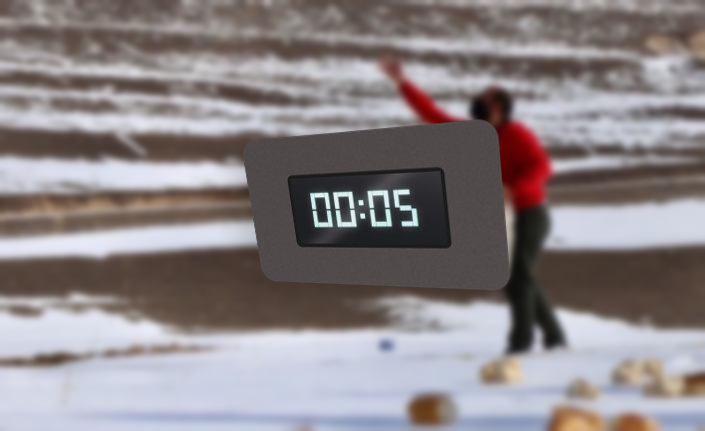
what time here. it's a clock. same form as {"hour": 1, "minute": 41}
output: {"hour": 0, "minute": 5}
